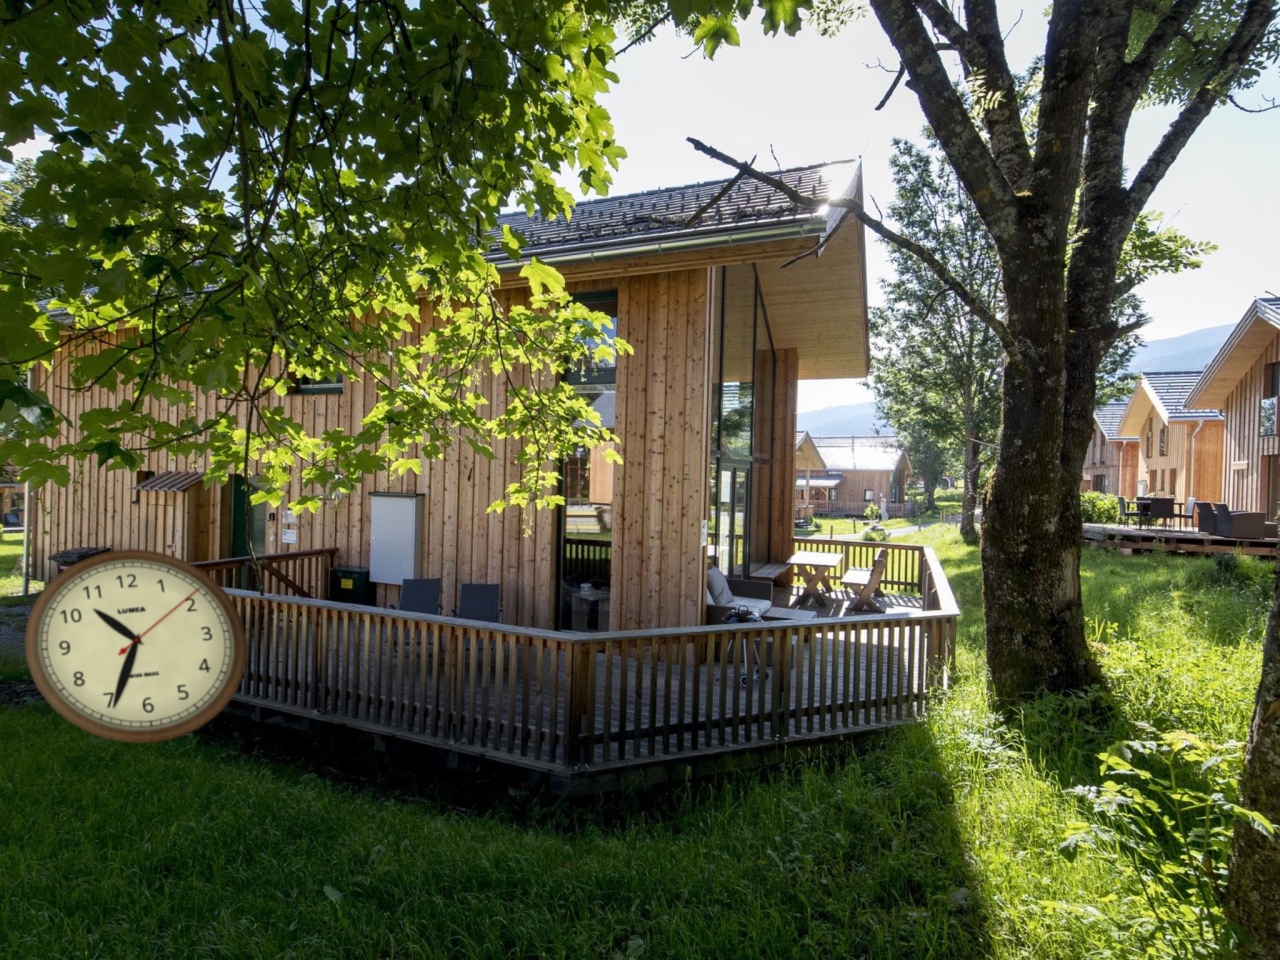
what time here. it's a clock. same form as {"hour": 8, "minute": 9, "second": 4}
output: {"hour": 10, "minute": 34, "second": 9}
